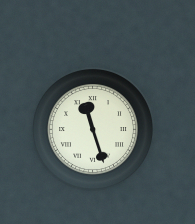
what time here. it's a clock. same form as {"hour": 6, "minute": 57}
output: {"hour": 11, "minute": 27}
